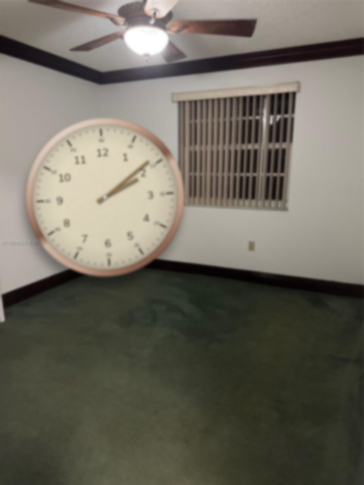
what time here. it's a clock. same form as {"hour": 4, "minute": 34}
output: {"hour": 2, "minute": 9}
